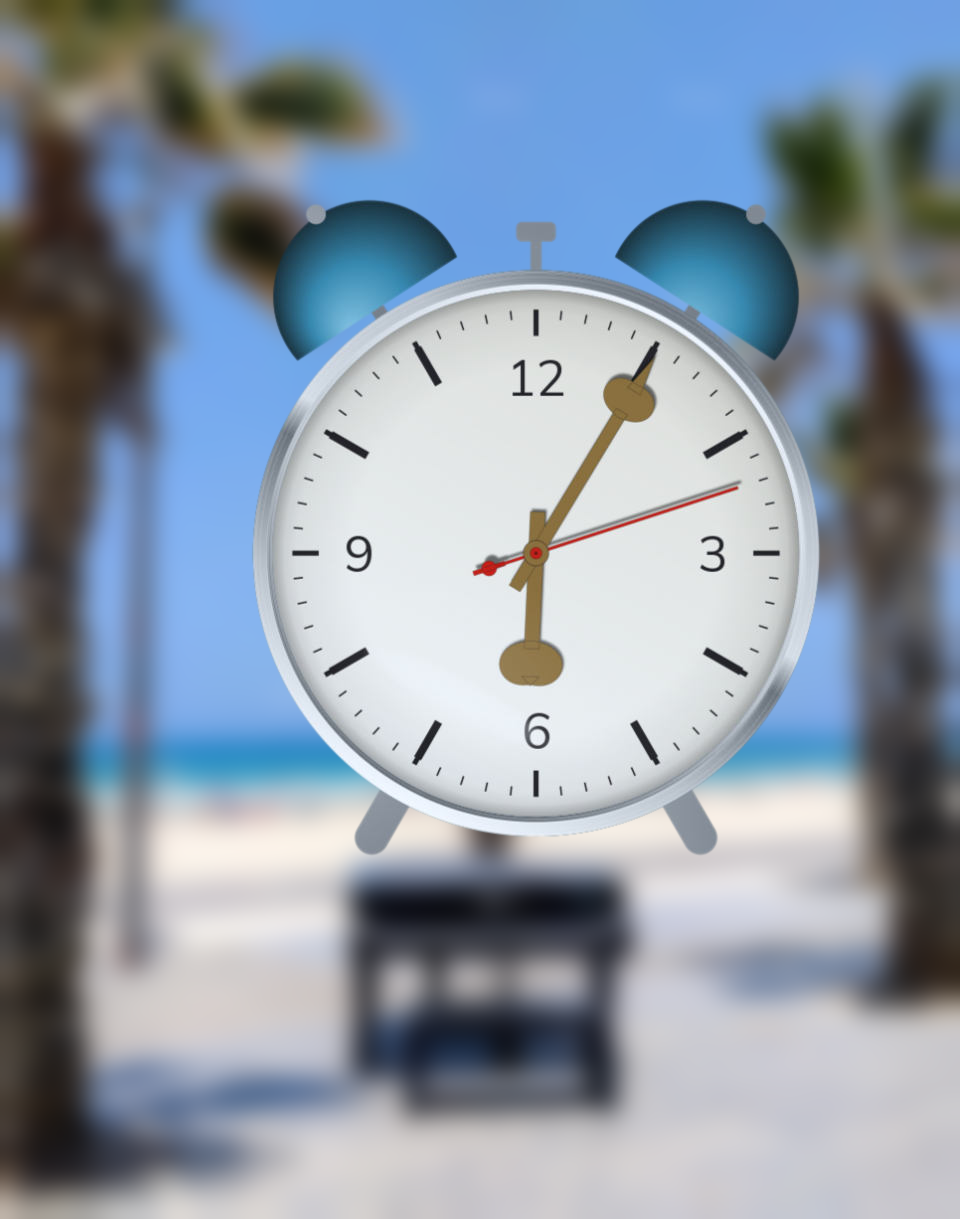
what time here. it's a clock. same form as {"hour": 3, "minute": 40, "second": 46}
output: {"hour": 6, "minute": 5, "second": 12}
